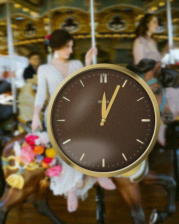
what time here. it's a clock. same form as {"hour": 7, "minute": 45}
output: {"hour": 12, "minute": 4}
